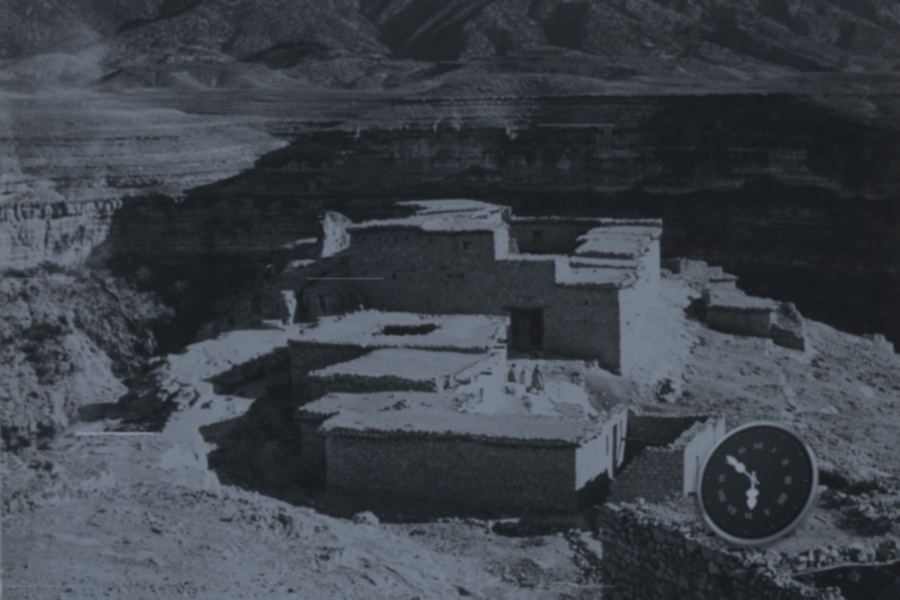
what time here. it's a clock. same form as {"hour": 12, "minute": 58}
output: {"hour": 5, "minute": 51}
